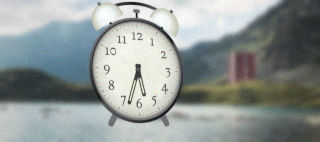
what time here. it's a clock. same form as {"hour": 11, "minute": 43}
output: {"hour": 5, "minute": 33}
